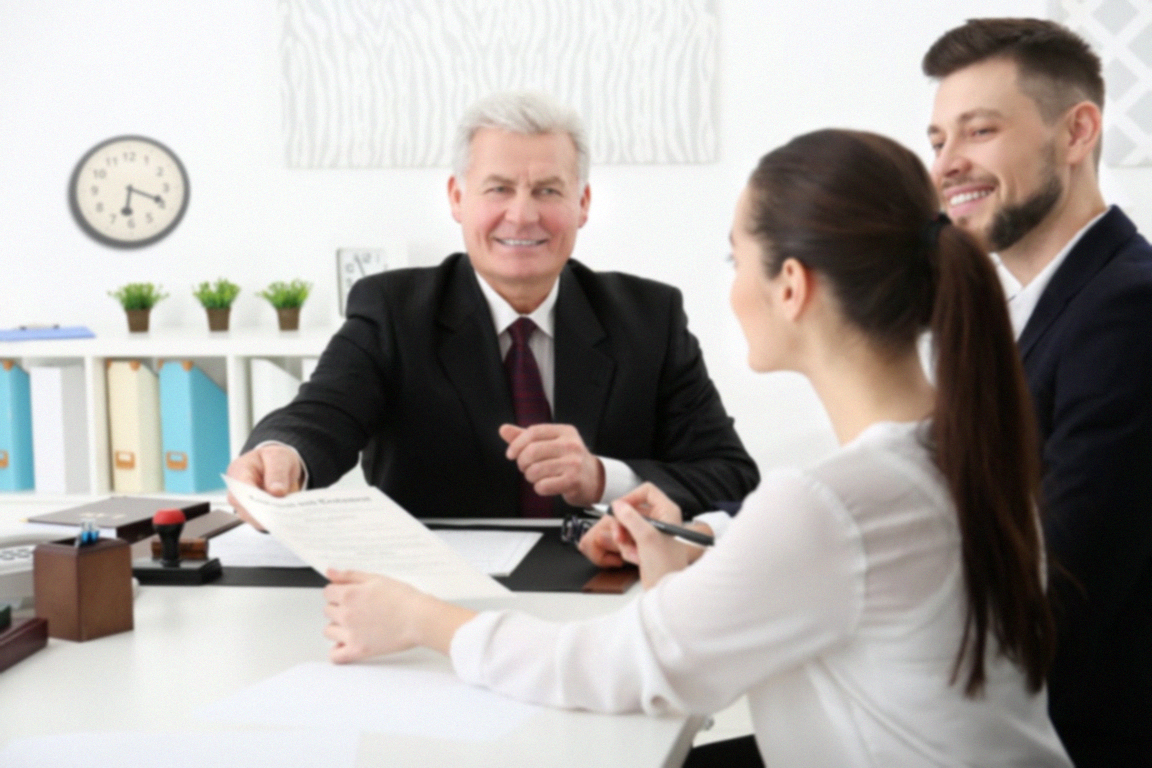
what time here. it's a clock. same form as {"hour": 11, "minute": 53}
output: {"hour": 6, "minute": 19}
